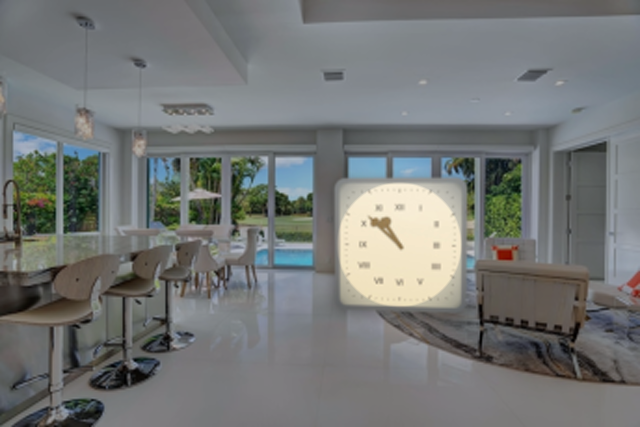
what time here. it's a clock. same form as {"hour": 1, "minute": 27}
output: {"hour": 10, "minute": 52}
